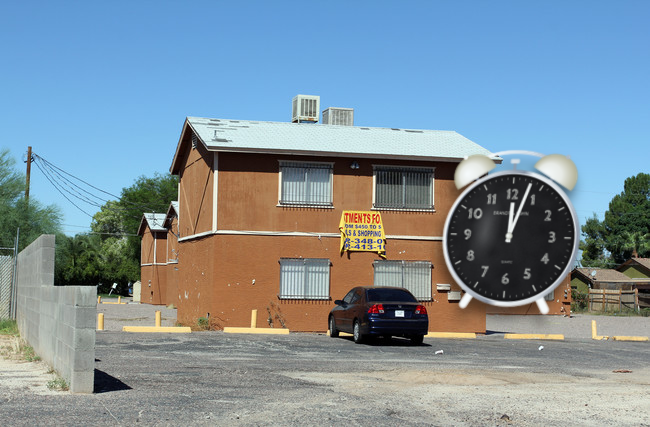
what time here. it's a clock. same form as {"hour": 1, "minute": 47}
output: {"hour": 12, "minute": 3}
